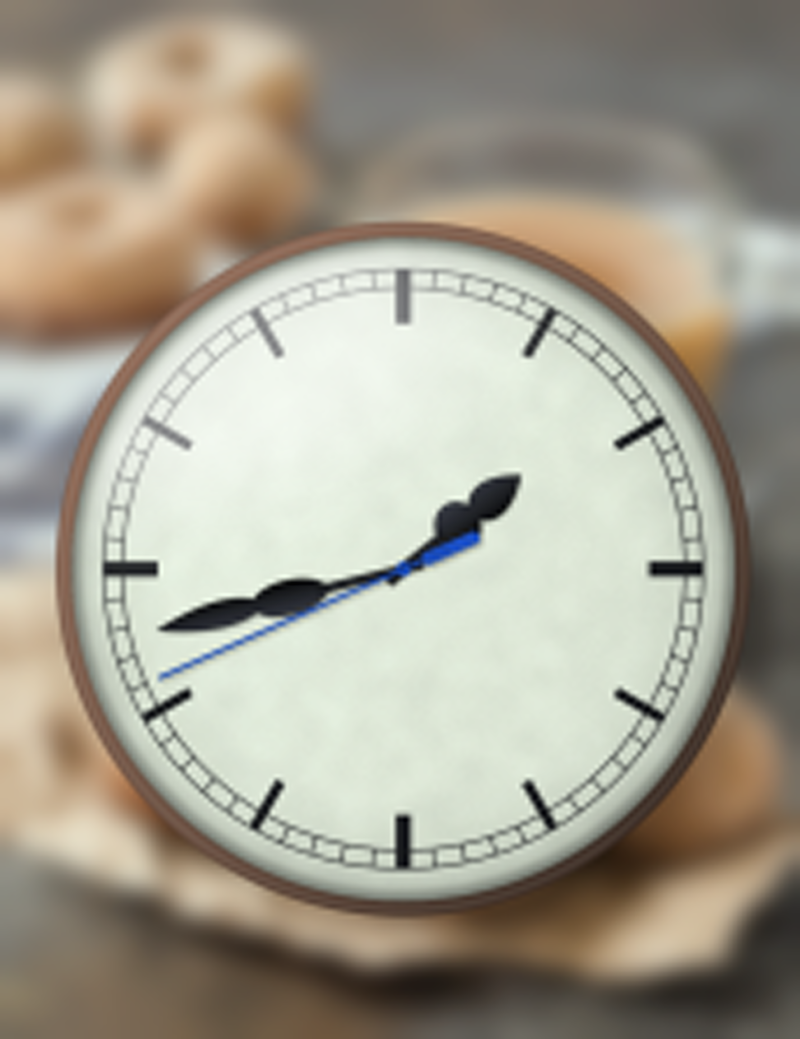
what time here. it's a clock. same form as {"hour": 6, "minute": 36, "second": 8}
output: {"hour": 1, "minute": 42, "second": 41}
